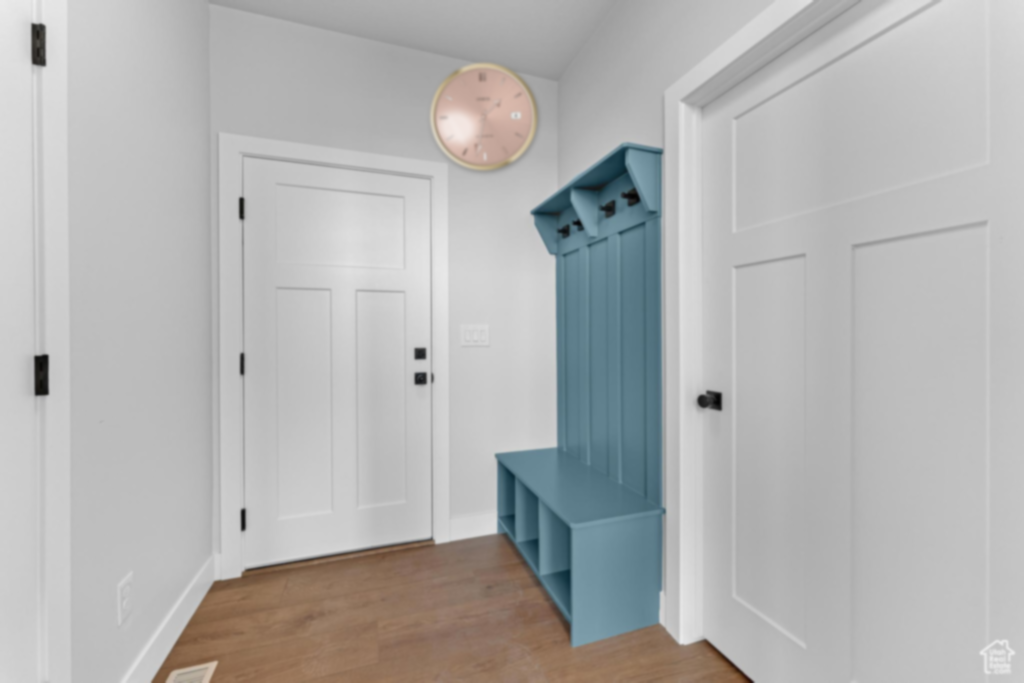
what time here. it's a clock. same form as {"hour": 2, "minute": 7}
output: {"hour": 1, "minute": 32}
